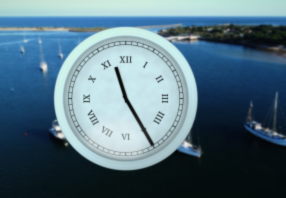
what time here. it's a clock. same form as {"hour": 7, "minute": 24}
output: {"hour": 11, "minute": 25}
